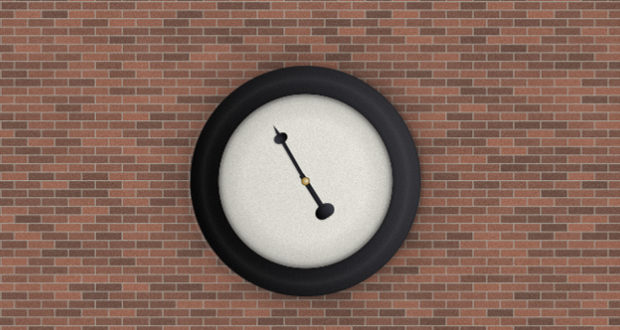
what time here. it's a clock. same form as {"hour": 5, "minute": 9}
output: {"hour": 4, "minute": 55}
